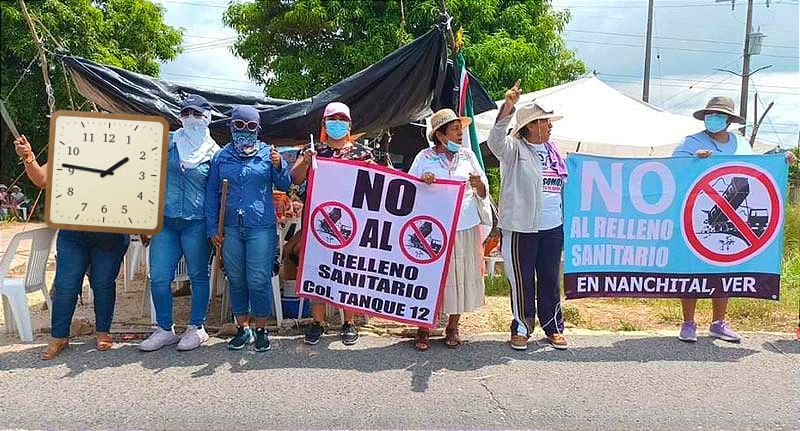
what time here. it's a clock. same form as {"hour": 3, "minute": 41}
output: {"hour": 1, "minute": 46}
